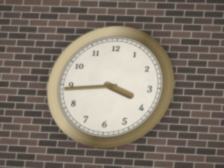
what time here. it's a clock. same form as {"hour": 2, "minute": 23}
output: {"hour": 3, "minute": 44}
